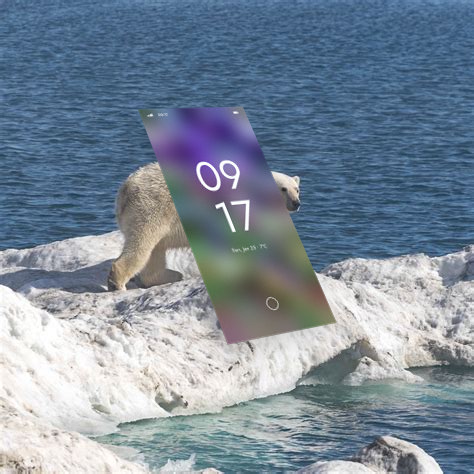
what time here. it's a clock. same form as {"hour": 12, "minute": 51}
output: {"hour": 9, "minute": 17}
